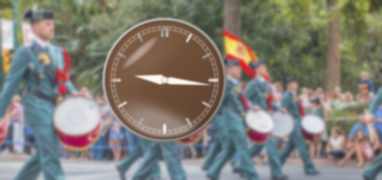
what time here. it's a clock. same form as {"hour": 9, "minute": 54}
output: {"hour": 9, "minute": 16}
